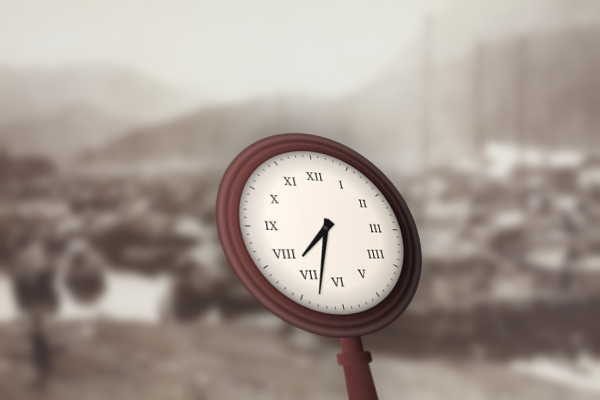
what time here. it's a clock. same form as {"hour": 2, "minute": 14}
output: {"hour": 7, "minute": 33}
